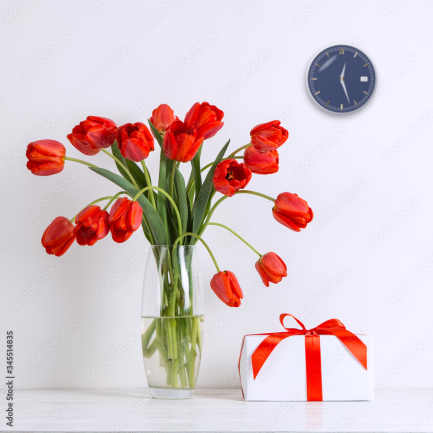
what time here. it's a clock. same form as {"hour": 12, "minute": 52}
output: {"hour": 12, "minute": 27}
